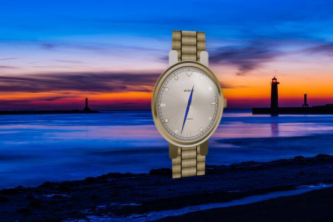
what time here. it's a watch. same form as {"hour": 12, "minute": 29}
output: {"hour": 12, "minute": 33}
